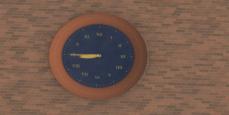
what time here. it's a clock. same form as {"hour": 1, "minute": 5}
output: {"hour": 8, "minute": 45}
